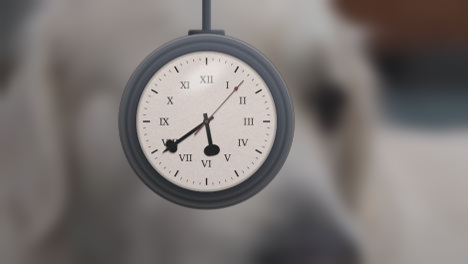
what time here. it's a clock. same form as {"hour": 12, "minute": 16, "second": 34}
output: {"hour": 5, "minute": 39, "second": 7}
